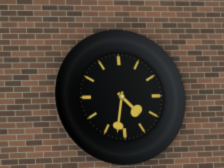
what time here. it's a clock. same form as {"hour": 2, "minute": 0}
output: {"hour": 4, "minute": 32}
